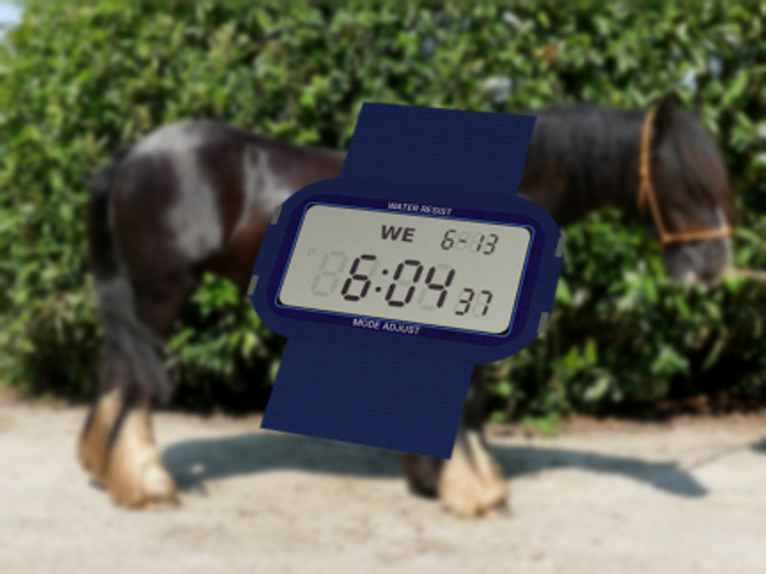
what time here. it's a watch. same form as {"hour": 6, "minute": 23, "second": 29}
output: {"hour": 6, "minute": 4, "second": 37}
